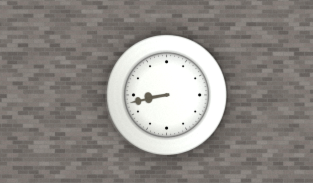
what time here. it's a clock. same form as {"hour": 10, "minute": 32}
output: {"hour": 8, "minute": 43}
